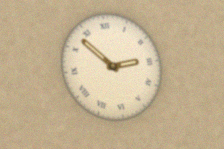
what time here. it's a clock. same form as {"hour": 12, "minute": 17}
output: {"hour": 2, "minute": 53}
